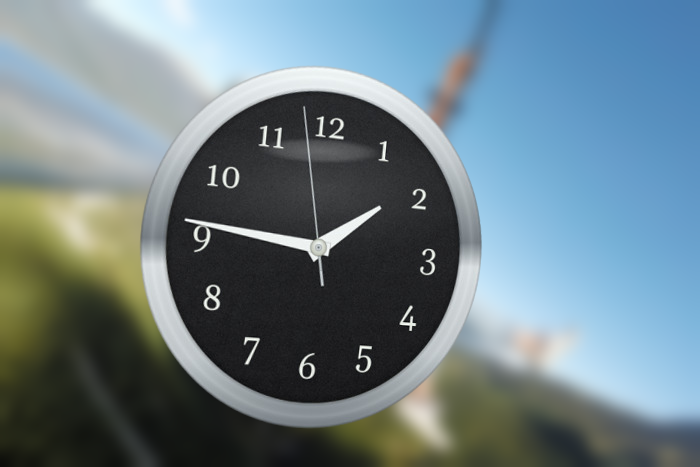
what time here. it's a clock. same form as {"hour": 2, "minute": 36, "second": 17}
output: {"hour": 1, "minute": 45, "second": 58}
